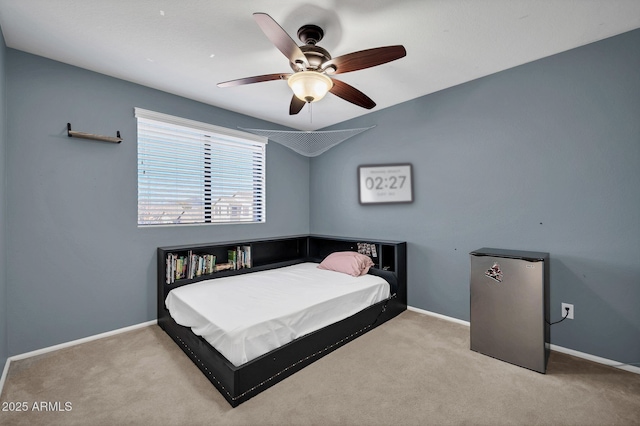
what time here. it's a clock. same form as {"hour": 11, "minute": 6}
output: {"hour": 2, "minute": 27}
